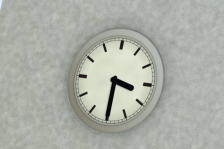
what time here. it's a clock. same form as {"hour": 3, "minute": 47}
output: {"hour": 3, "minute": 30}
